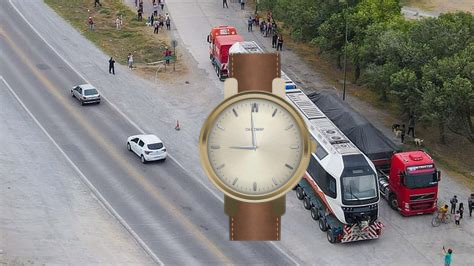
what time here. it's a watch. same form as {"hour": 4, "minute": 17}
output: {"hour": 8, "minute": 59}
